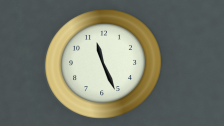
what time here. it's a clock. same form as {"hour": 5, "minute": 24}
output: {"hour": 11, "minute": 26}
